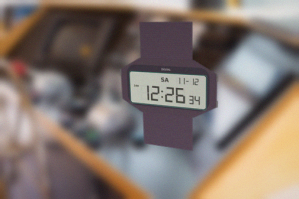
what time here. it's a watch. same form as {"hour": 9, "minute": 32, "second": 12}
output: {"hour": 12, "minute": 26, "second": 34}
